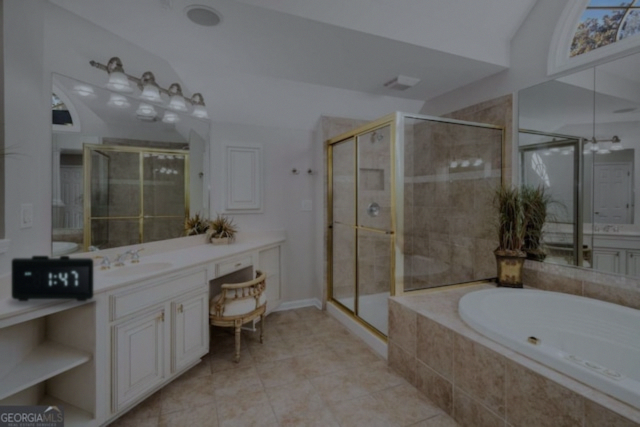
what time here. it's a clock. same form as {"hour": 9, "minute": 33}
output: {"hour": 1, "minute": 47}
